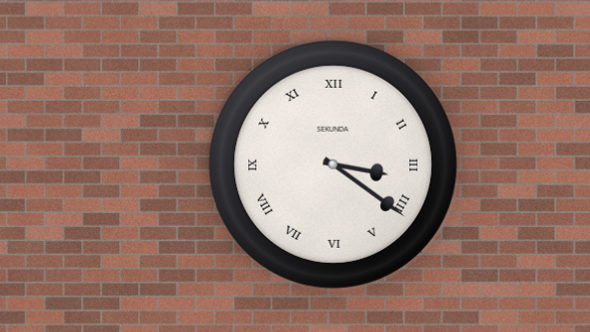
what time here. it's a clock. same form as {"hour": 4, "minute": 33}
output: {"hour": 3, "minute": 21}
